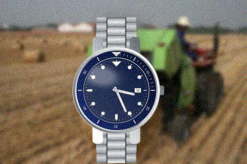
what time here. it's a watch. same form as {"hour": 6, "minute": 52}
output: {"hour": 3, "minute": 26}
